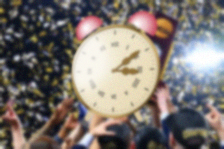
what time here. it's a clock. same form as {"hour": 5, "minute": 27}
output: {"hour": 3, "minute": 9}
